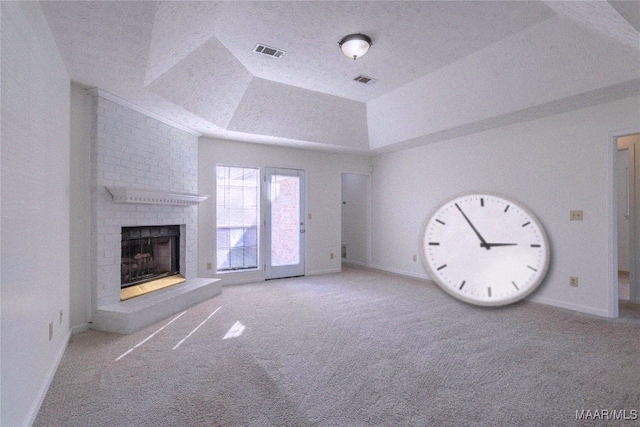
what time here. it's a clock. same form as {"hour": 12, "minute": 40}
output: {"hour": 2, "minute": 55}
